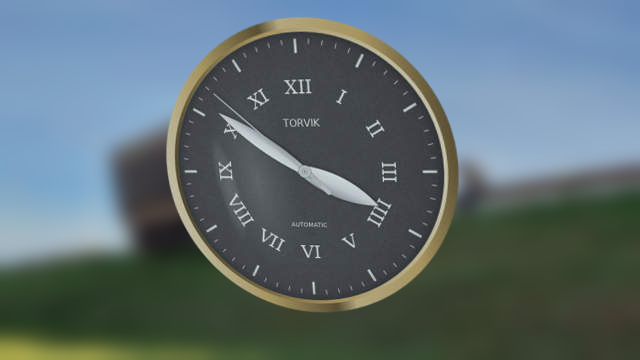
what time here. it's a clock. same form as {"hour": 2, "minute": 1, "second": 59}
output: {"hour": 3, "minute": 50, "second": 52}
